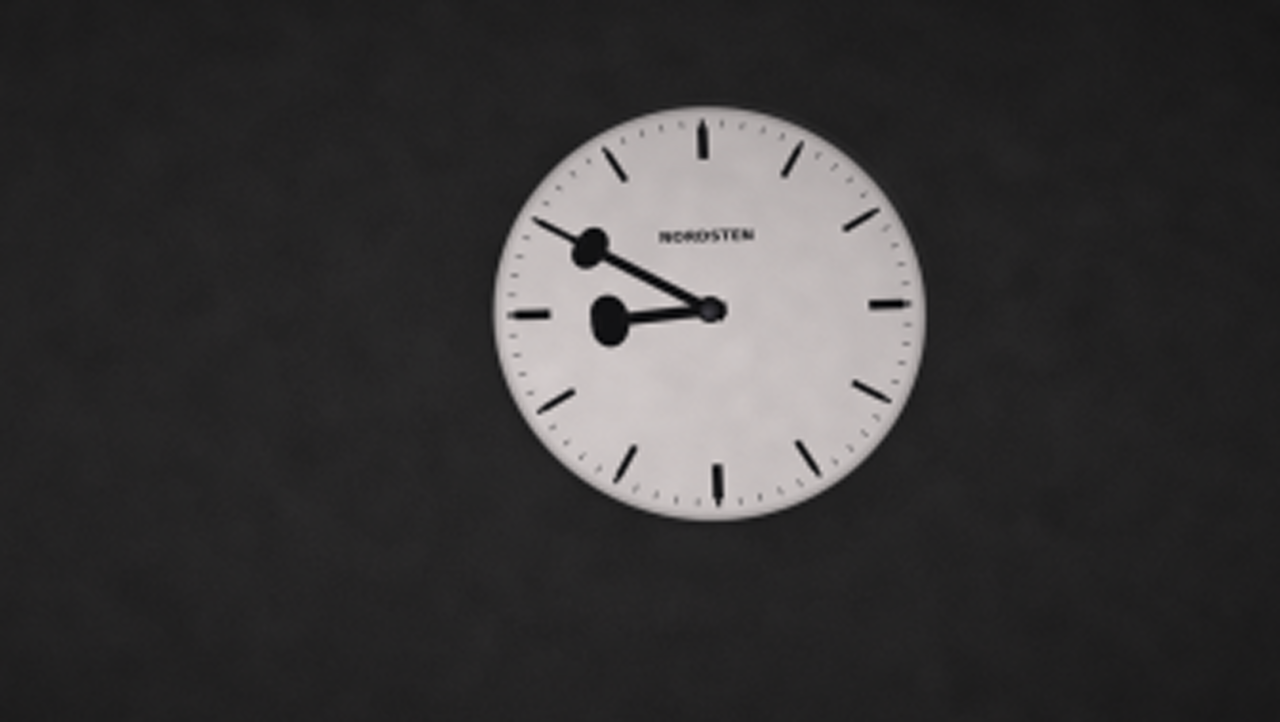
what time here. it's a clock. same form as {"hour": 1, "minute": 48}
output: {"hour": 8, "minute": 50}
